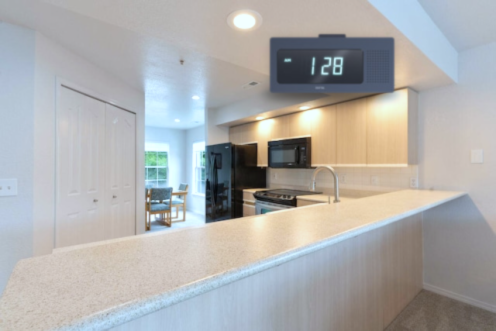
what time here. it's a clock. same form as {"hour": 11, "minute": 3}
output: {"hour": 1, "minute": 28}
